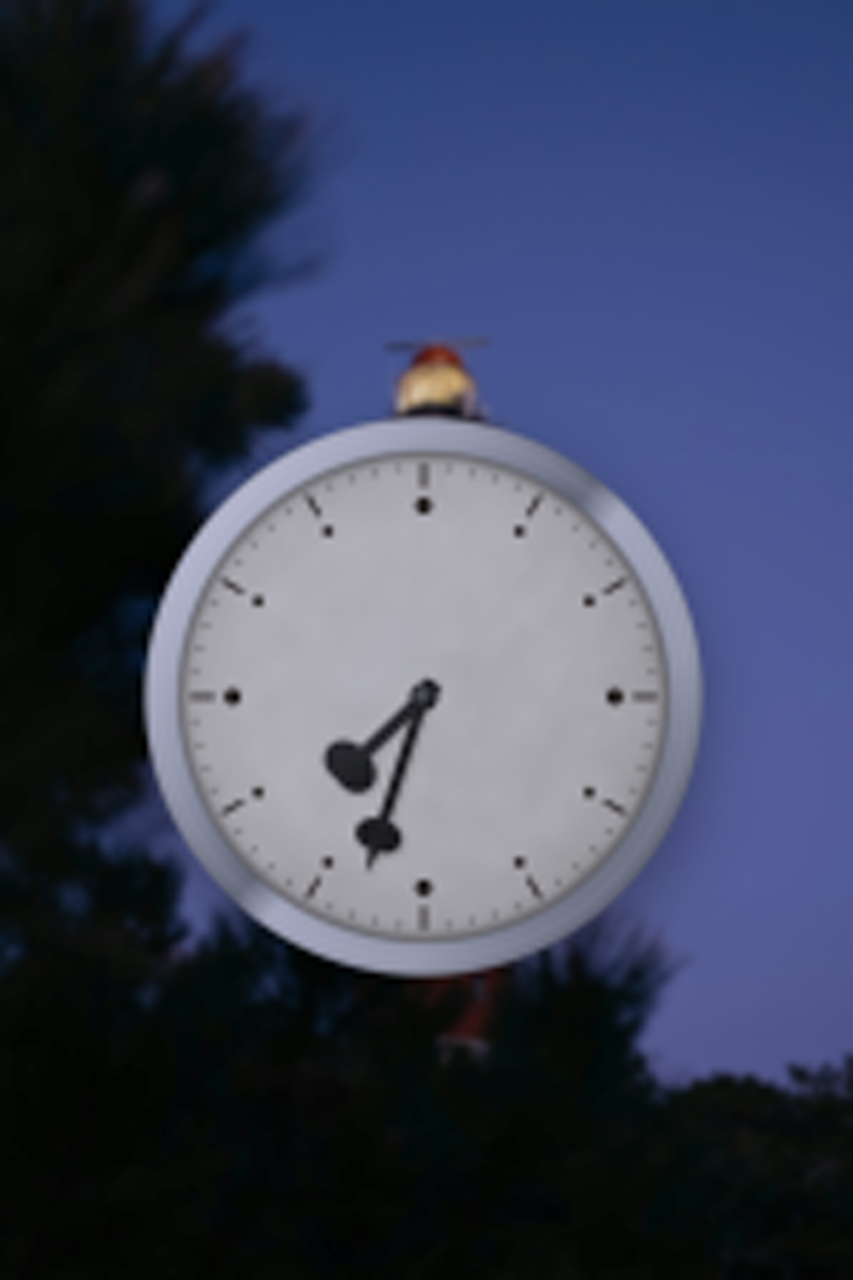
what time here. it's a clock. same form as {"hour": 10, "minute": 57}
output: {"hour": 7, "minute": 33}
